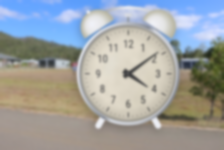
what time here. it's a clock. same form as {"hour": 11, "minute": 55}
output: {"hour": 4, "minute": 9}
